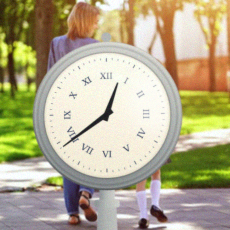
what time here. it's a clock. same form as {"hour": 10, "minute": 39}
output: {"hour": 12, "minute": 39}
